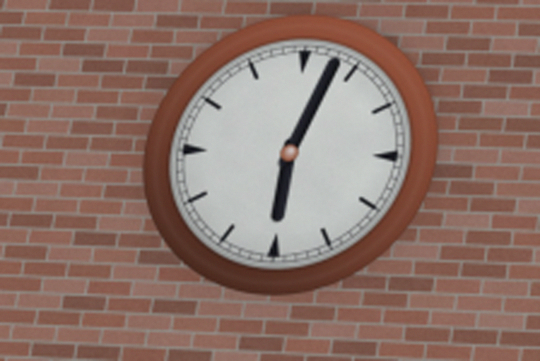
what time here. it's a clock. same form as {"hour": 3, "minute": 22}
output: {"hour": 6, "minute": 3}
